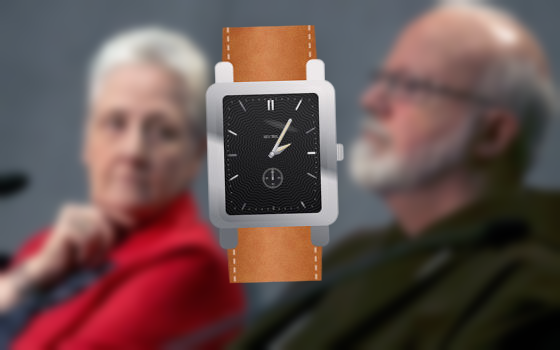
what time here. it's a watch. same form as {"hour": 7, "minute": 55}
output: {"hour": 2, "minute": 5}
